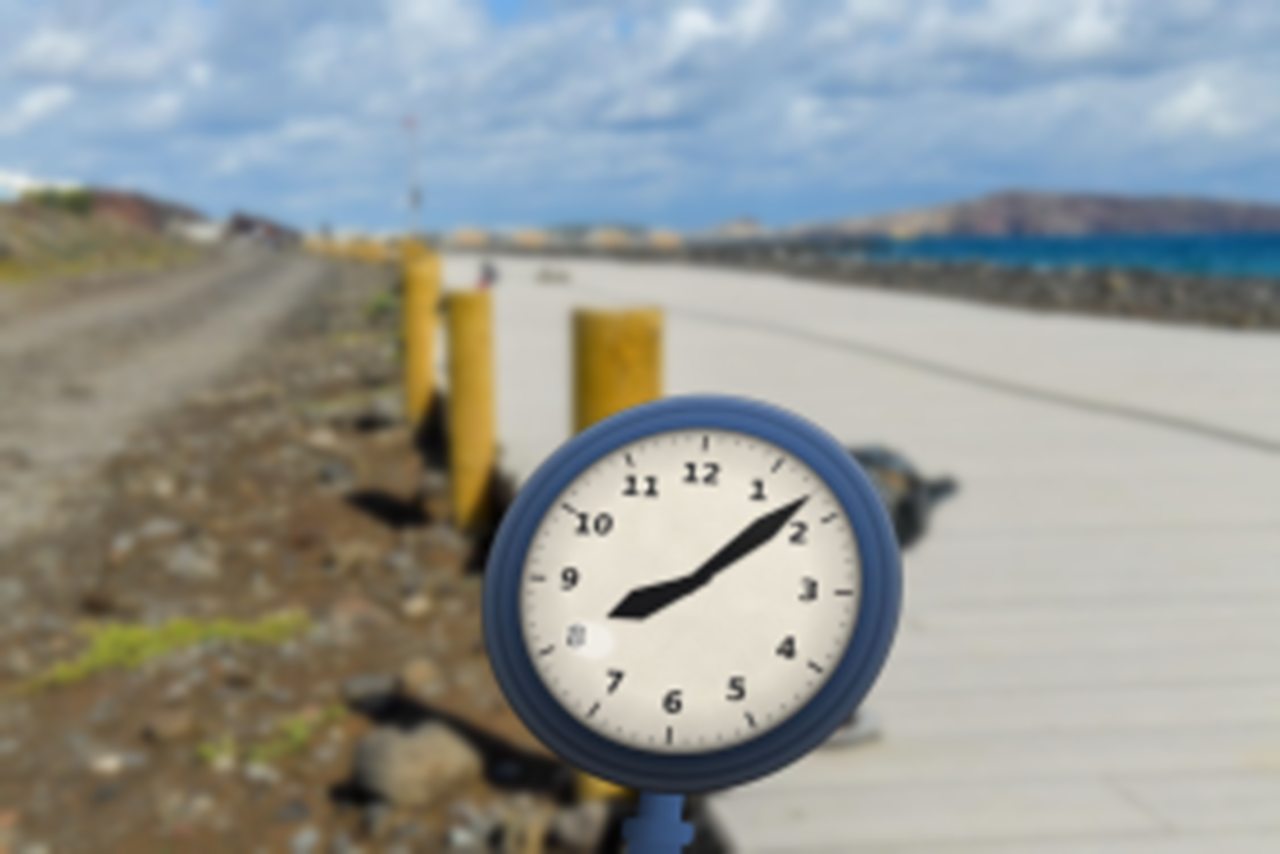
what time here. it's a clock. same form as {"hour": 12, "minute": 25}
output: {"hour": 8, "minute": 8}
